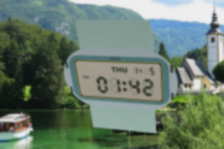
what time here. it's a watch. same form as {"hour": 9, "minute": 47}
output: {"hour": 1, "minute": 42}
